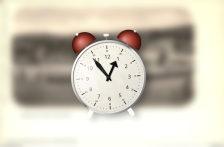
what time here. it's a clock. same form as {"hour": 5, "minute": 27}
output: {"hour": 12, "minute": 54}
